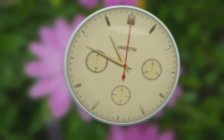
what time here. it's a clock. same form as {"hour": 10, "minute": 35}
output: {"hour": 10, "minute": 48}
